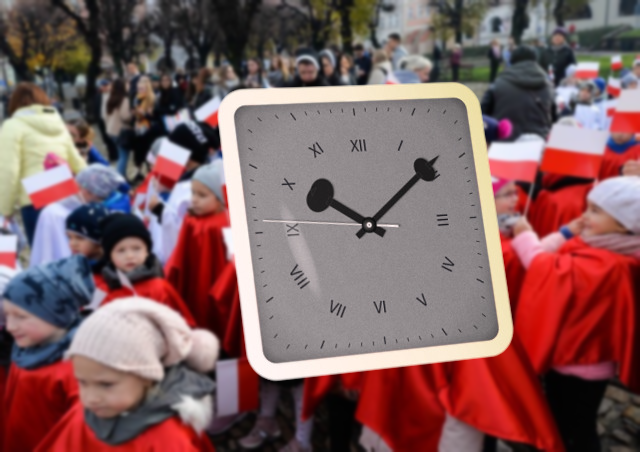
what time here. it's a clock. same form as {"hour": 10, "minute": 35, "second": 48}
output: {"hour": 10, "minute": 8, "second": 46}
